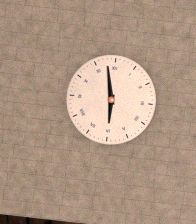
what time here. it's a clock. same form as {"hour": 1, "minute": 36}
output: {"hour": 5, "minute": 58}
